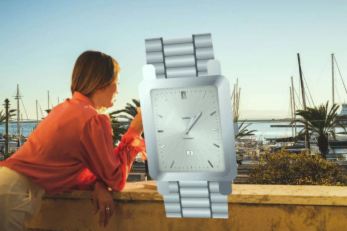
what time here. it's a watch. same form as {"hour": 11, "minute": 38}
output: {"hour": 1, "minute": 7}
